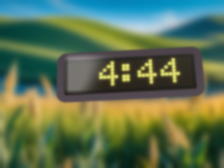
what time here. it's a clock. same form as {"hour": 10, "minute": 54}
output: {"hour": 4, "minute": 44}
